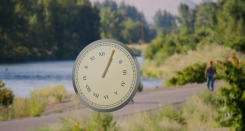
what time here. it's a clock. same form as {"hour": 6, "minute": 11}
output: {"hour": 1, "minute": 5}
